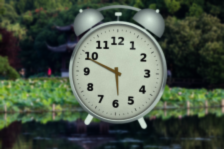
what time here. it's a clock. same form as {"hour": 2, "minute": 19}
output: {"hour": 5, "minute": 49}
